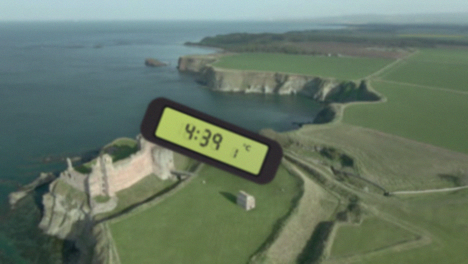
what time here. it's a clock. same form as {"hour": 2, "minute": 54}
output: {"hour": 4, "minute": 39}
